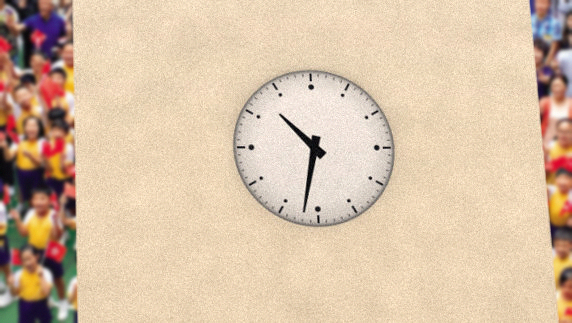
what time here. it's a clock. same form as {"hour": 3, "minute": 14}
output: {"hour": 10, "minute": 32}
